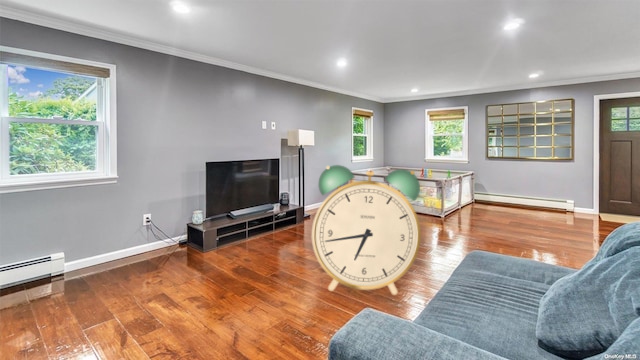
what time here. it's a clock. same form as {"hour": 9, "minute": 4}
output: {"hour": 6, "minute": 43}
